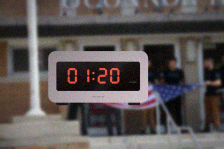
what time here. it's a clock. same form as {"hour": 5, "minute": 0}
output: {"hour": 1, "minute": 20}
